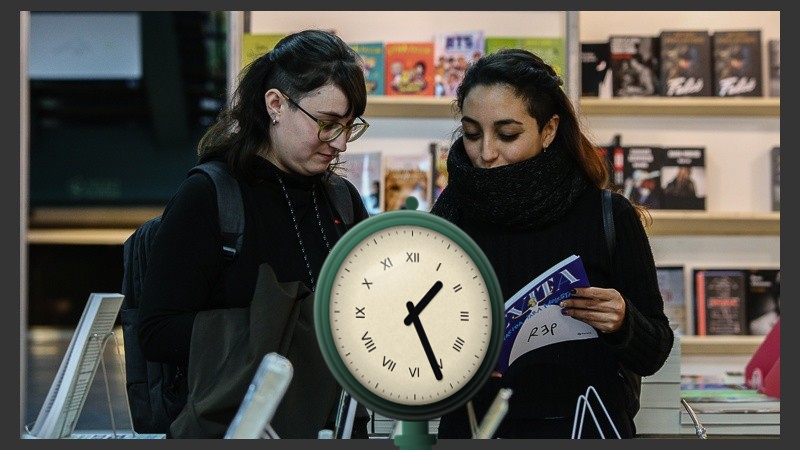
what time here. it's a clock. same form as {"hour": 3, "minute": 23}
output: {"hour": 1, "minute": 26}
